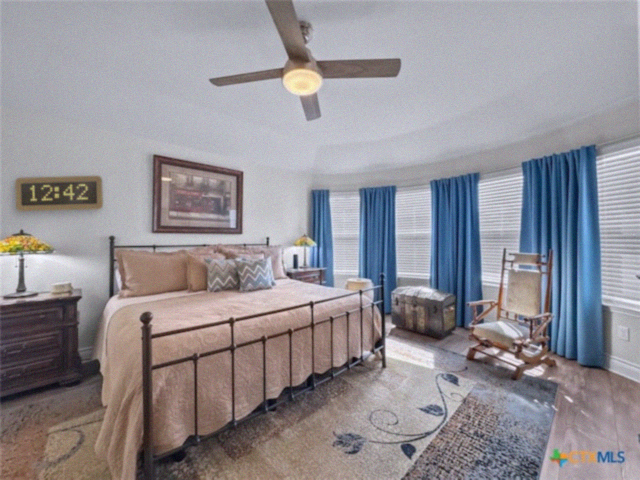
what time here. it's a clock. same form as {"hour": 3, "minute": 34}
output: {"hour": 12, "minute": 42}
